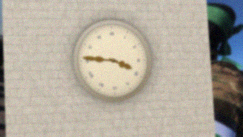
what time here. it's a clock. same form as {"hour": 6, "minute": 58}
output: {"hour": 3, "minute": 46}
